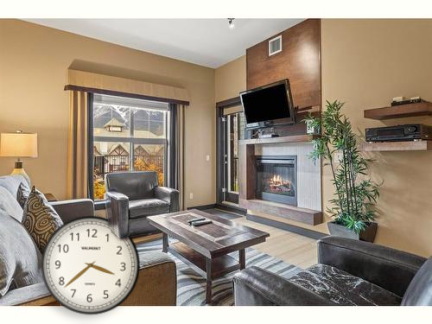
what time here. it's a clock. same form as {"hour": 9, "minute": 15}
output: {"hour": 3, "minute": 38}
